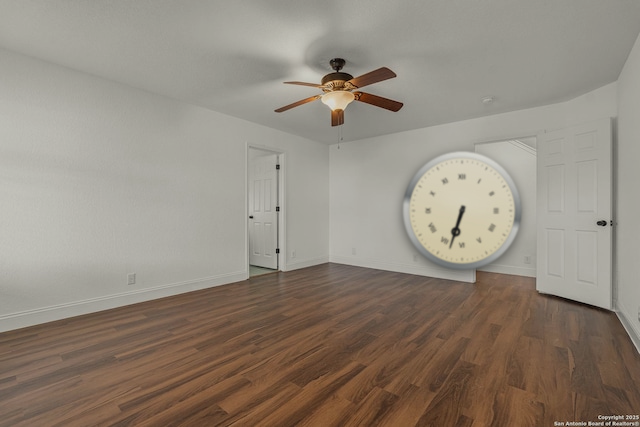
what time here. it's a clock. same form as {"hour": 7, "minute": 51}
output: {"hour": 6, "minute": 33}
